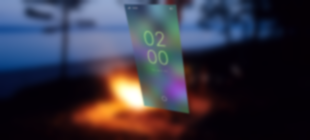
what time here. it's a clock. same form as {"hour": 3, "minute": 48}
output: {"hour": 2, "minute": 0}
